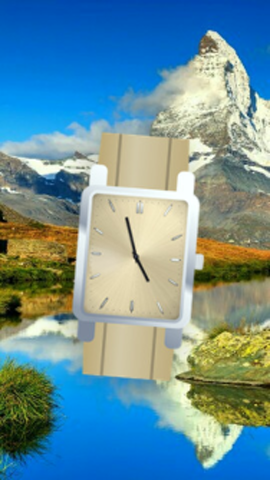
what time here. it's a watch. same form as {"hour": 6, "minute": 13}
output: {"hour": 4, "minute": 57}
